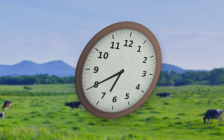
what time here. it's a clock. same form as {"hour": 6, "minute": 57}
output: {"hour": 6, "minute": 40}
